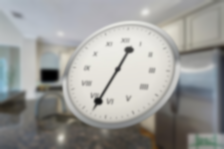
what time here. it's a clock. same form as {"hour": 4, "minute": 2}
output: {"hour": 12, "minute": 33}
